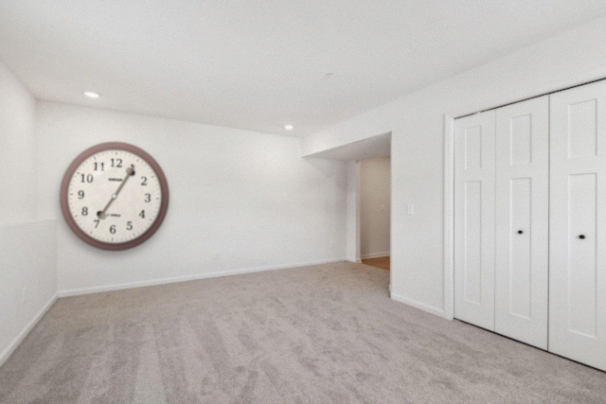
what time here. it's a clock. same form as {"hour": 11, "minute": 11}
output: {"hour": 7, "minute": 5}
